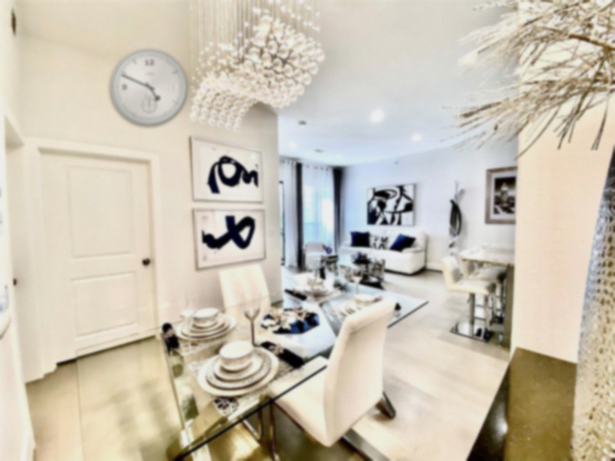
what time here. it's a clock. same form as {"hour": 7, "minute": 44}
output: {"hour": 4, "minute": 49}
